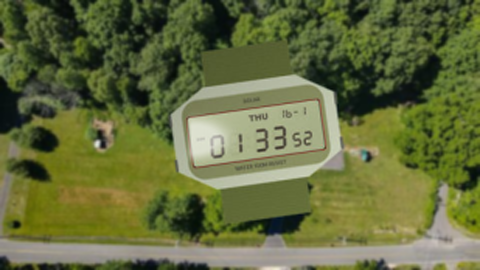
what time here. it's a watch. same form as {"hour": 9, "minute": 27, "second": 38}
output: {"hour": 1, "minute": 33, "second": 52}
